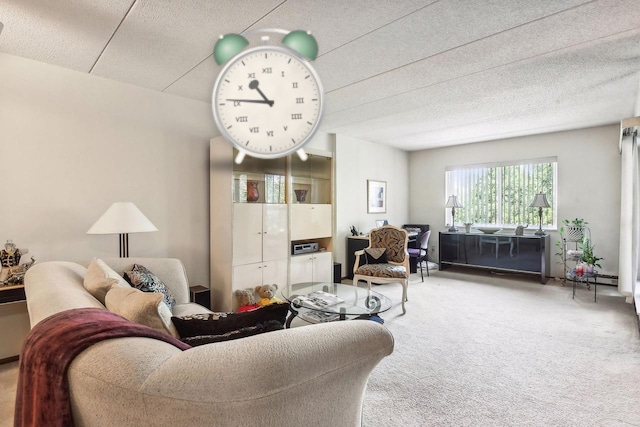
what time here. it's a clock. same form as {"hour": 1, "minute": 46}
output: {"hour": 10, "minute": 46}
